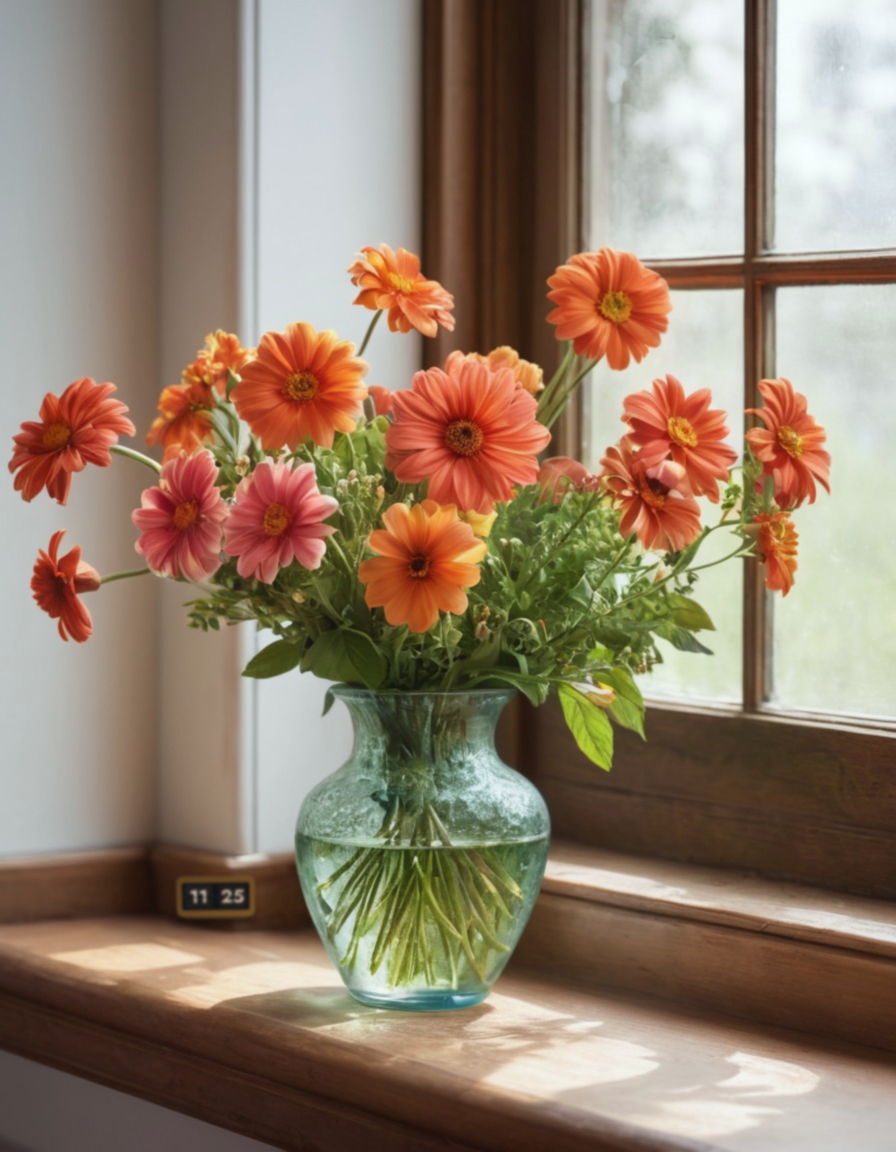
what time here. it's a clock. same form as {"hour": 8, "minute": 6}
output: {"hour": 11, "minute": 25}
